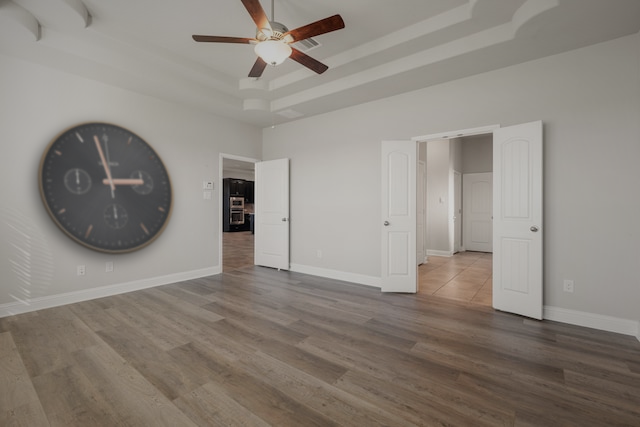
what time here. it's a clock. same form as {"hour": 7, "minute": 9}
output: {"hour": 2, "minute": 58}
